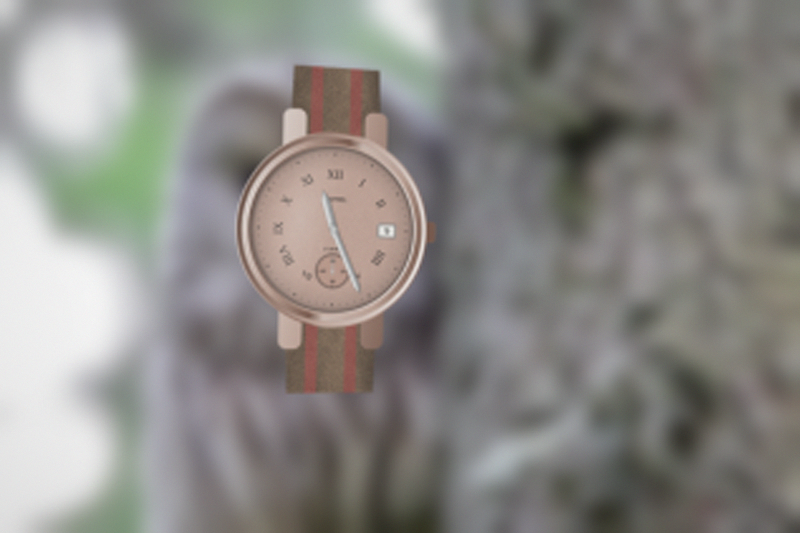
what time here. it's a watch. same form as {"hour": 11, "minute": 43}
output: {"hour": 11, "minute": 26}
